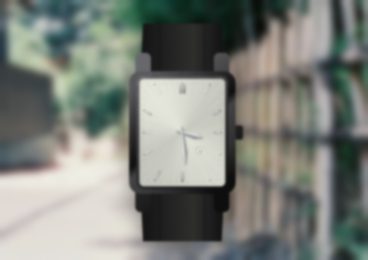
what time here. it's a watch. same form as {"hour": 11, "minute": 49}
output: {"hour": 3, "minute": 29}
